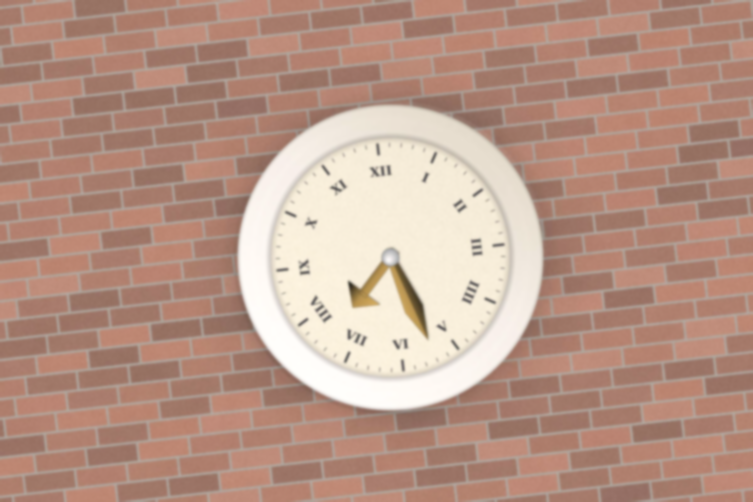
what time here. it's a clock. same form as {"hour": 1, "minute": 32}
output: {"hour": 7, "minute": 27}
